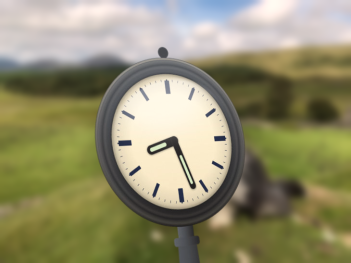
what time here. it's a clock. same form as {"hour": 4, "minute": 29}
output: {"hour": 8, "minute": 27}
